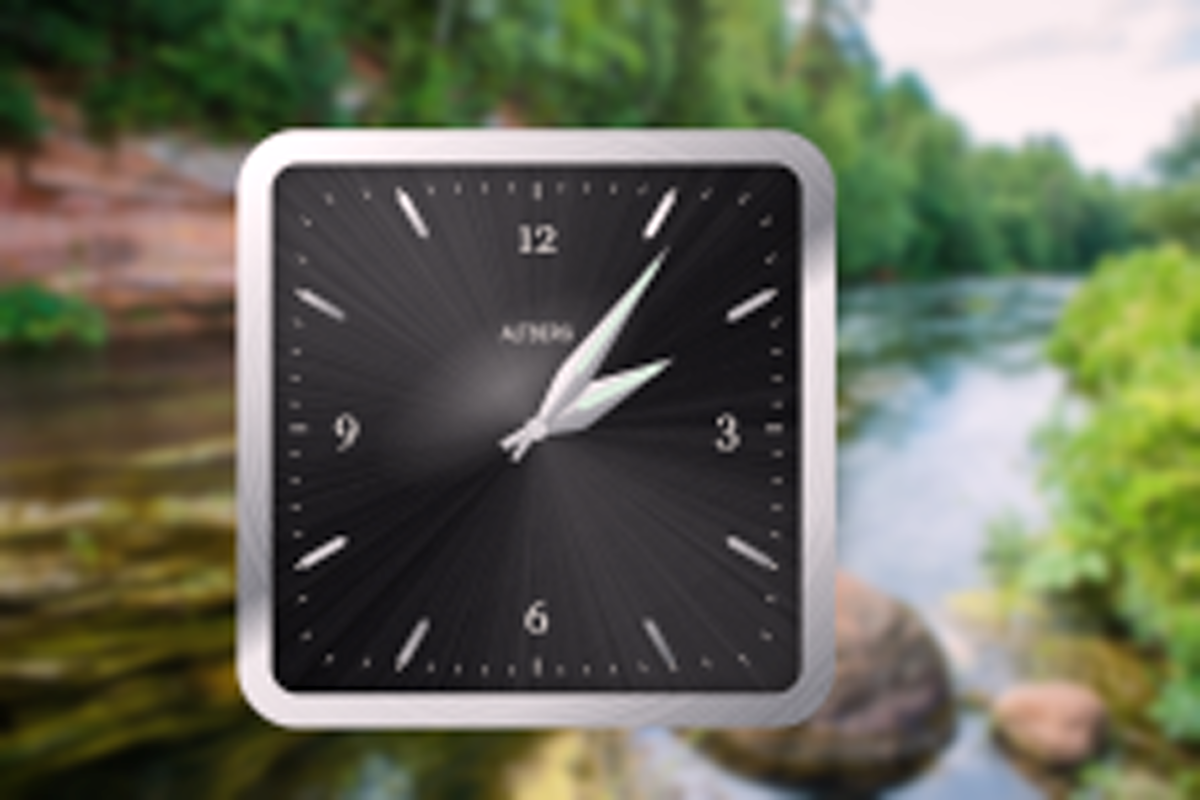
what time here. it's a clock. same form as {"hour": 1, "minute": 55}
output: {"hour": 2, "minute": 6}
